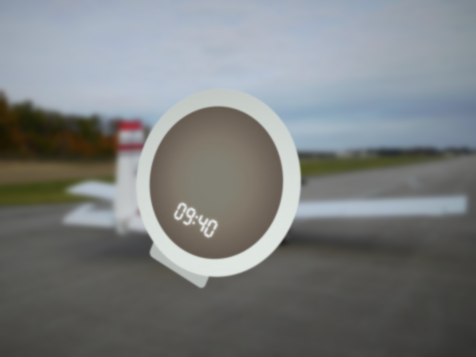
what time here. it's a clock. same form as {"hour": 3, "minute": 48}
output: {"hour": 9, "minute": 40}
